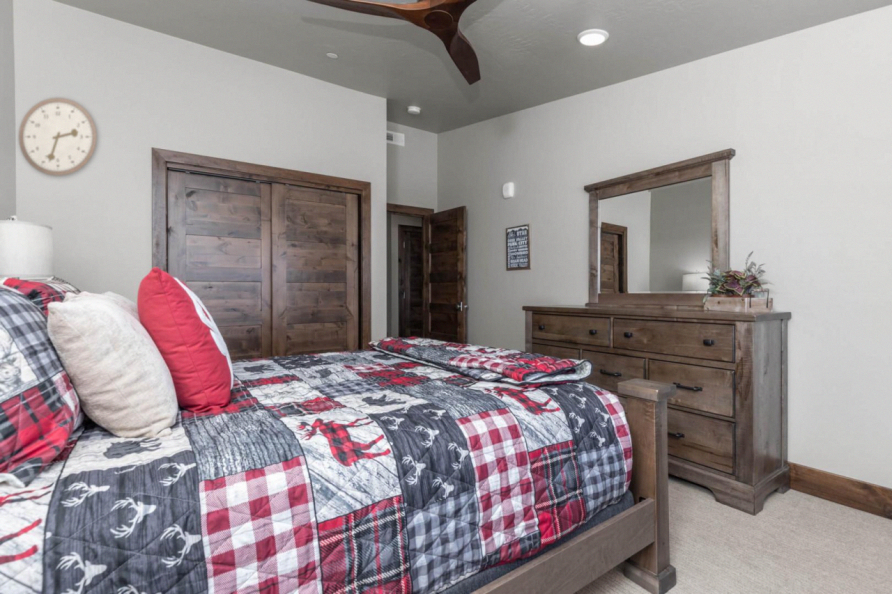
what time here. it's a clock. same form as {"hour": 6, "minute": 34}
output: {"hour": 2, "minute": 33}
